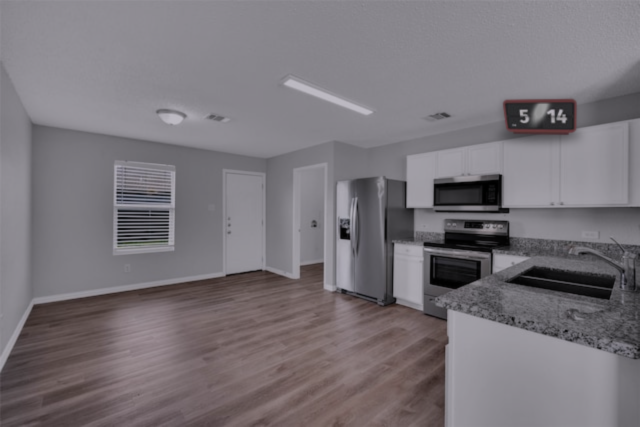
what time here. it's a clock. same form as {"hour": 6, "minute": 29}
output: {"hour": 5, "minute": 14}
